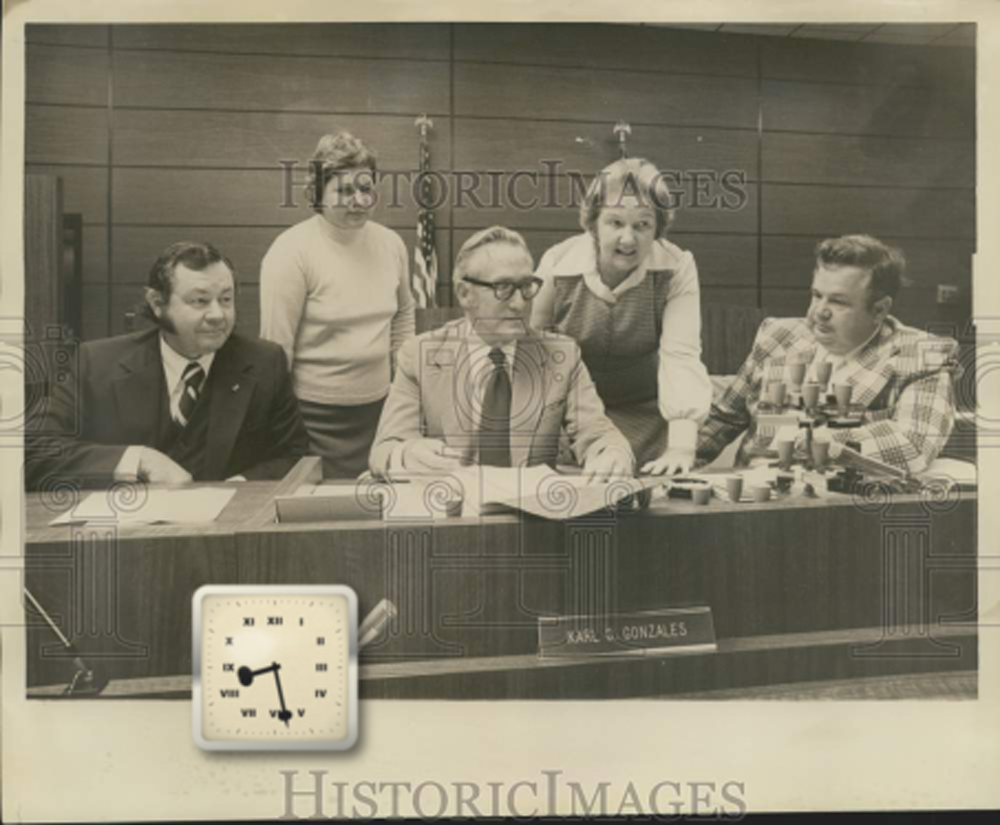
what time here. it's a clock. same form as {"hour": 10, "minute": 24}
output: {"hour": 8, "minute": 28}
